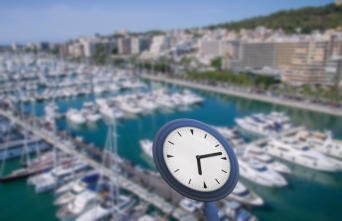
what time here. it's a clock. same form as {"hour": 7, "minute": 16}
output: {"hour": 6, "minute": 13}
